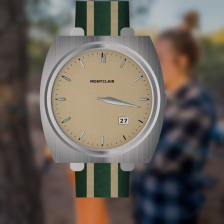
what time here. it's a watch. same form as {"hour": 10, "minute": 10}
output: {"hour": 3, "minute": 17}
